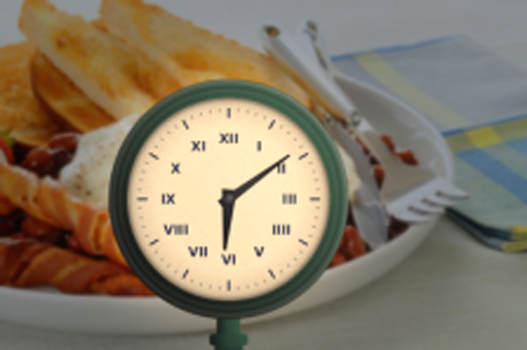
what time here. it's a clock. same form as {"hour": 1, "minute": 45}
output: {"hour": 6, "minute": 9}
